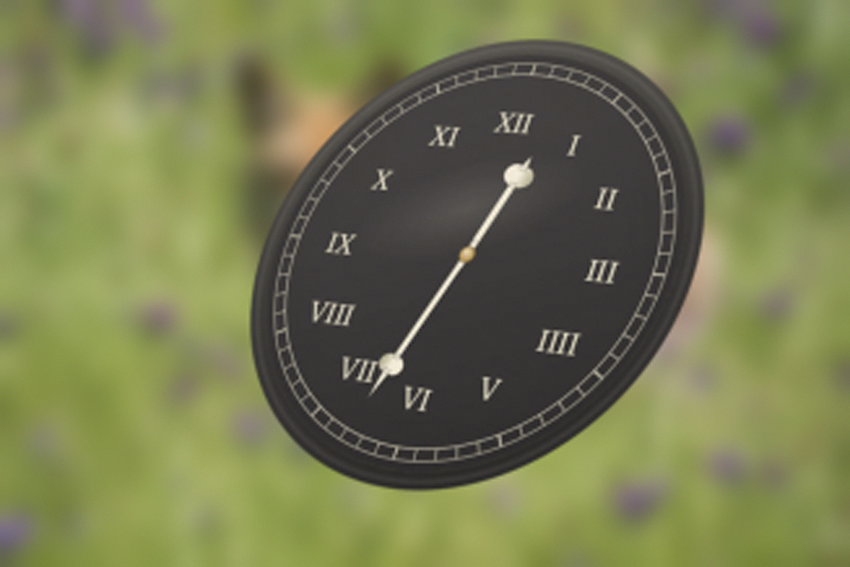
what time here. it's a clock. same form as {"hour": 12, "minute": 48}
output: {"hour": 12, "minute": 33}
